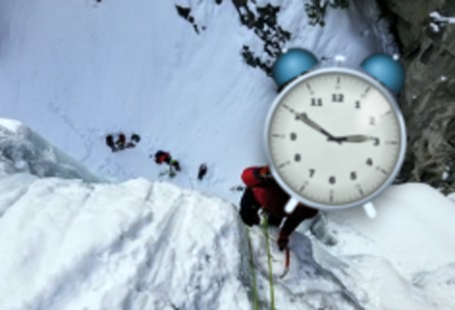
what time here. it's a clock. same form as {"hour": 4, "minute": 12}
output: {"hour": 2, "minute": 50}
